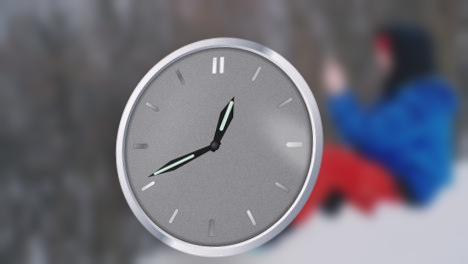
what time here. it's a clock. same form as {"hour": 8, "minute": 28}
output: {"hour": 12, "minute": 41}
